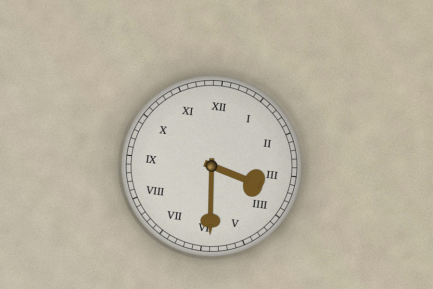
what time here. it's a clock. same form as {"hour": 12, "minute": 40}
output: {"hour": 3, "minute": 29}
